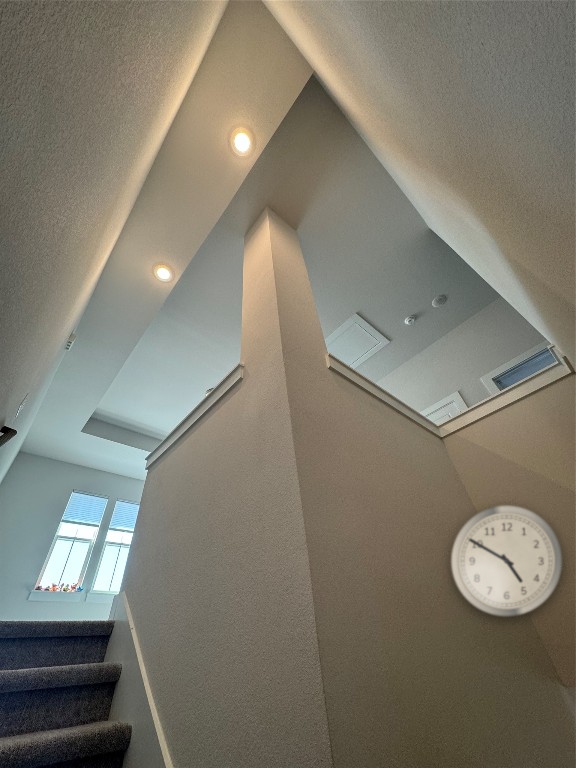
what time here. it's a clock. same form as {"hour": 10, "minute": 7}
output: {"hour": 4, "minute": 50}
